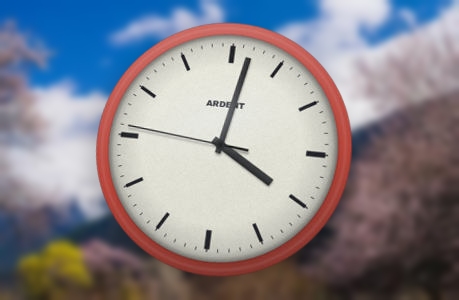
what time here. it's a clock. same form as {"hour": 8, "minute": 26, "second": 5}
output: {"hour": 4, "minute": 1, "second": 46}
